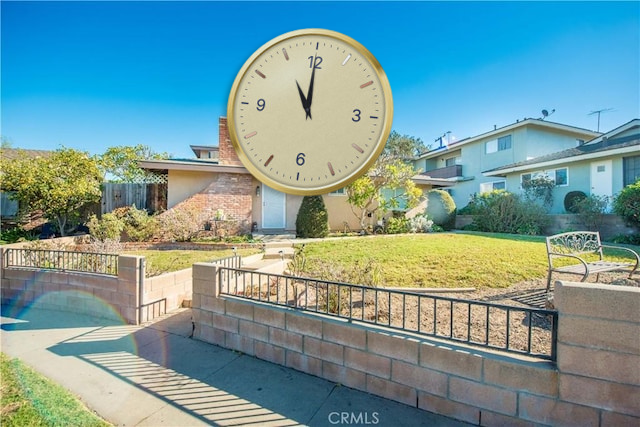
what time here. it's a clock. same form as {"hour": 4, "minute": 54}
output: {"hour": 11, "minute": 0}
